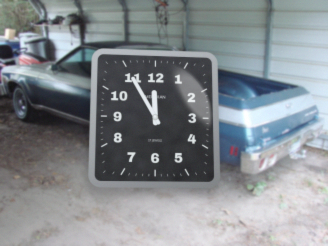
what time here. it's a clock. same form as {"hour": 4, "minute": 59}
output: {"hour": 11, "minute": 55}
